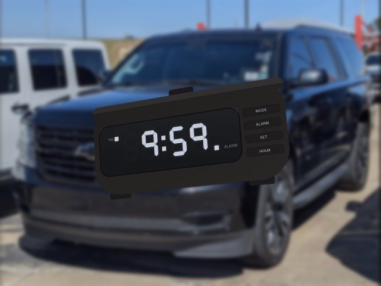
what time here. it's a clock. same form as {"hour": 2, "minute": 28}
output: {"hour": 9, "minute": 59}
